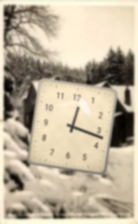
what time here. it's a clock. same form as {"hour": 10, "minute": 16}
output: {"hour": 12, "minute": 17}
